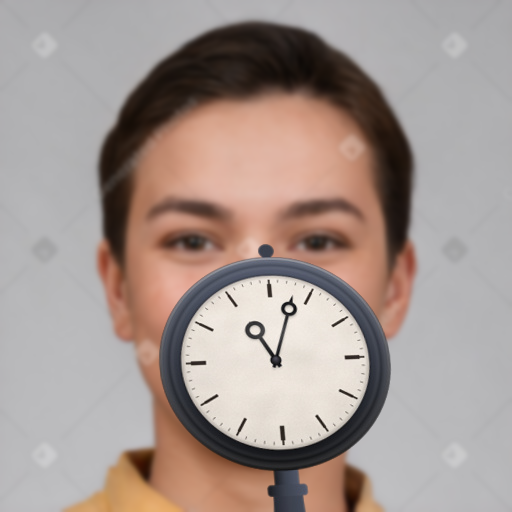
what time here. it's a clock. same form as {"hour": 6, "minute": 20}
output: {"hour": 11, "minute": 3}
